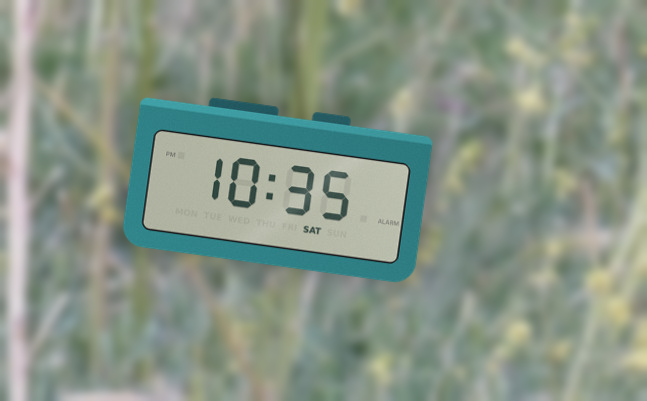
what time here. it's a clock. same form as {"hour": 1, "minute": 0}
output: {"hour": 10, "minute": 35}
